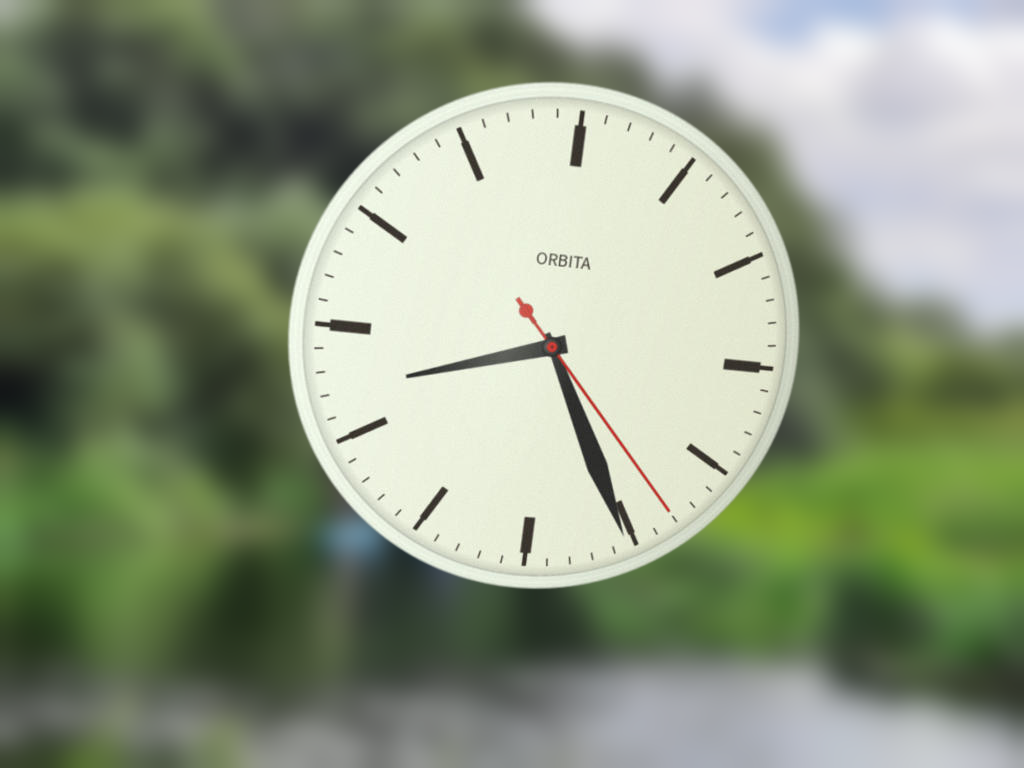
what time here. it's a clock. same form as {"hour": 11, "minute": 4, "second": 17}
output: {"hour": 8, "minute": 25, "second": 23}
